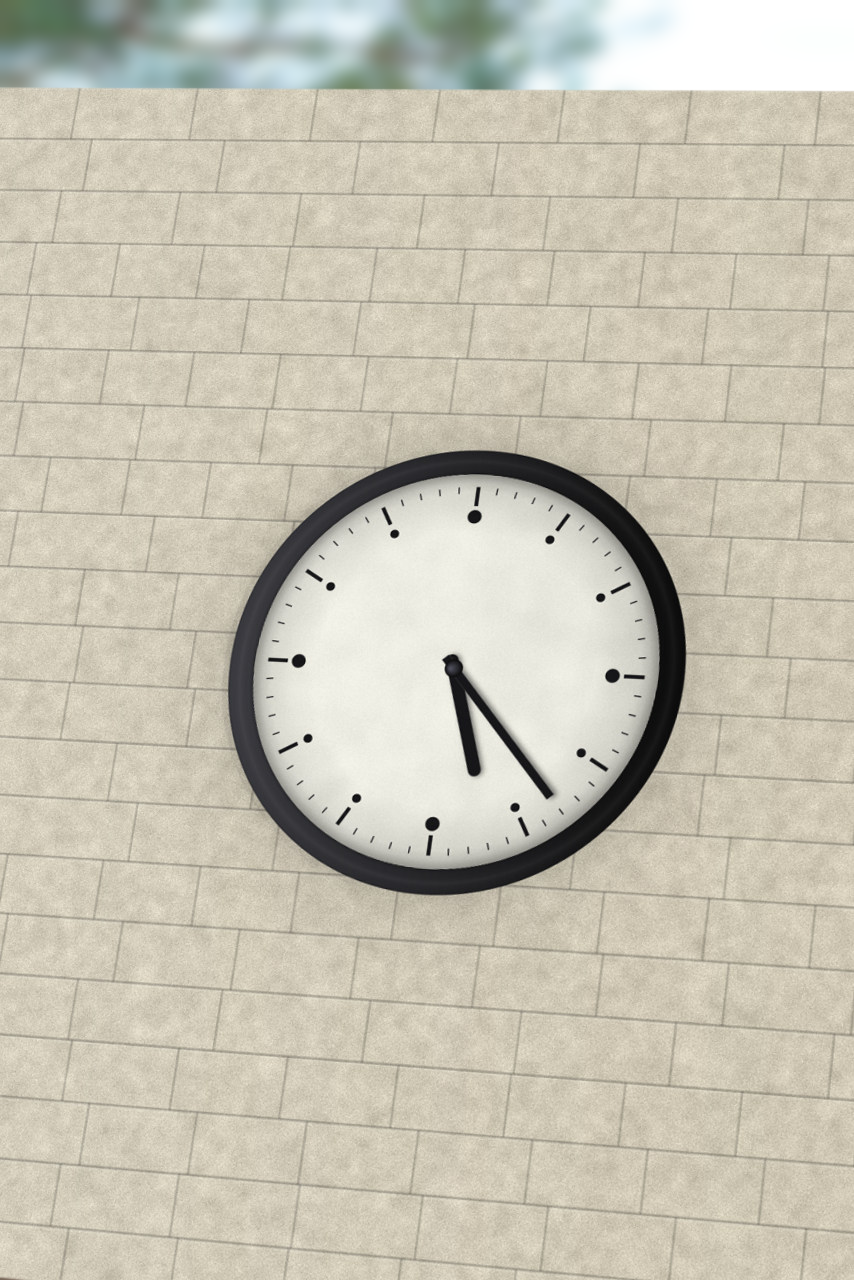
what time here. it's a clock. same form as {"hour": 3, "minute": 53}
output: {"hour": 5, "minute": 23}
